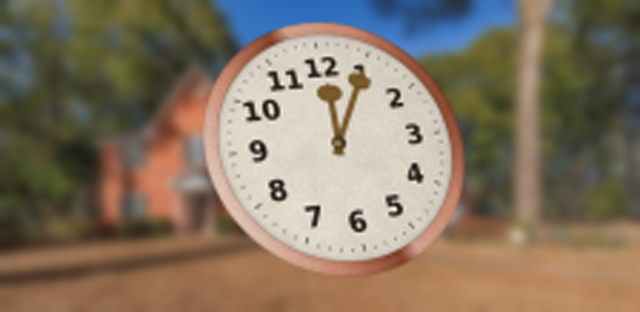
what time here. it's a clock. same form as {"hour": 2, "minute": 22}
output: {"hour": 12, "minute": 5}
